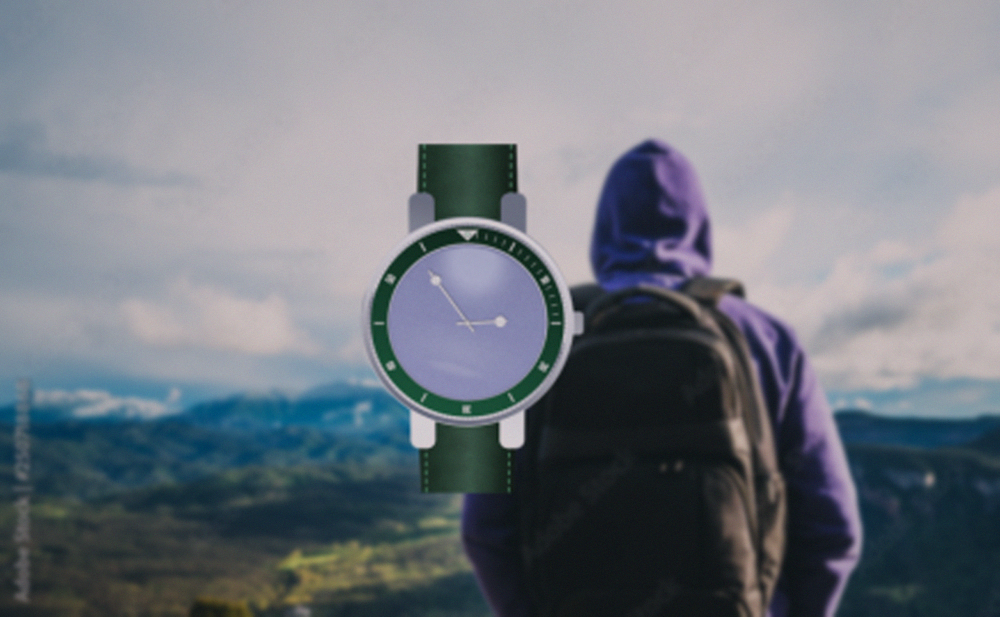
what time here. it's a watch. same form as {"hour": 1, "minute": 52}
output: {"hour": 2, "minute": 54}
